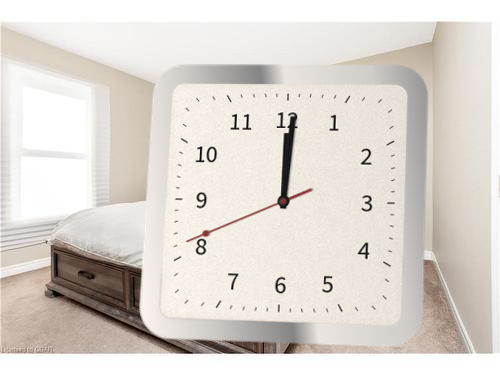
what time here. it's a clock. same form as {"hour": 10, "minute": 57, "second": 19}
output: {"hour": 12, "minute": 0, "second": 41}
